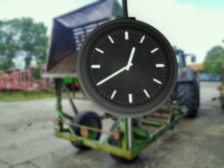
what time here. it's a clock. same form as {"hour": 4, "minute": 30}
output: {"hour": 12, "minute": 40}
